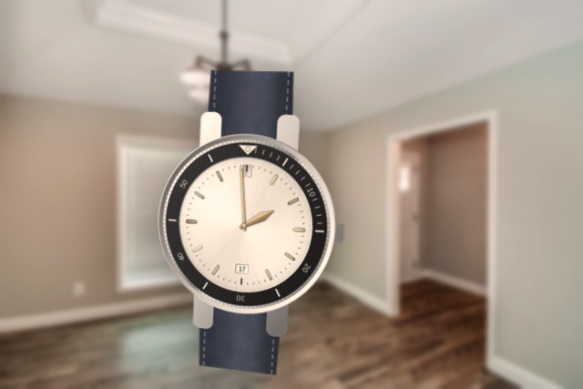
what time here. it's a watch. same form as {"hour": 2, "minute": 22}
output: {"hour": 1, "minute": 59}
